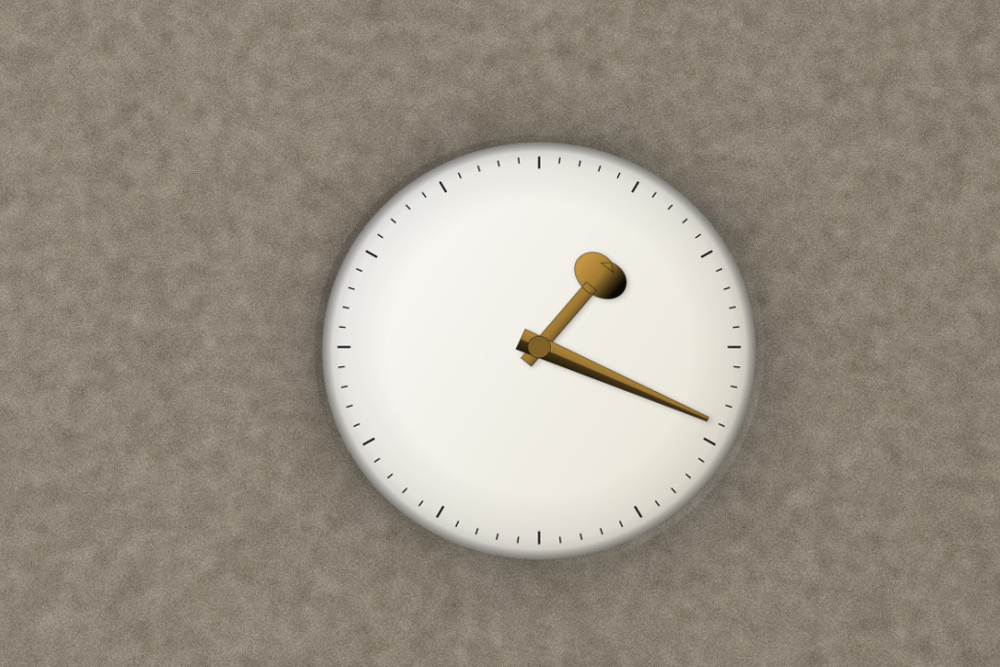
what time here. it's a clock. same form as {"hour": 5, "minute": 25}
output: {"hour": 1, "minute": 19}
